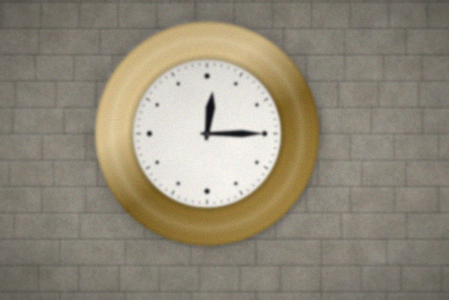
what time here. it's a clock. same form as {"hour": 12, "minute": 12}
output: {"hour": 12, "minute": 15}
